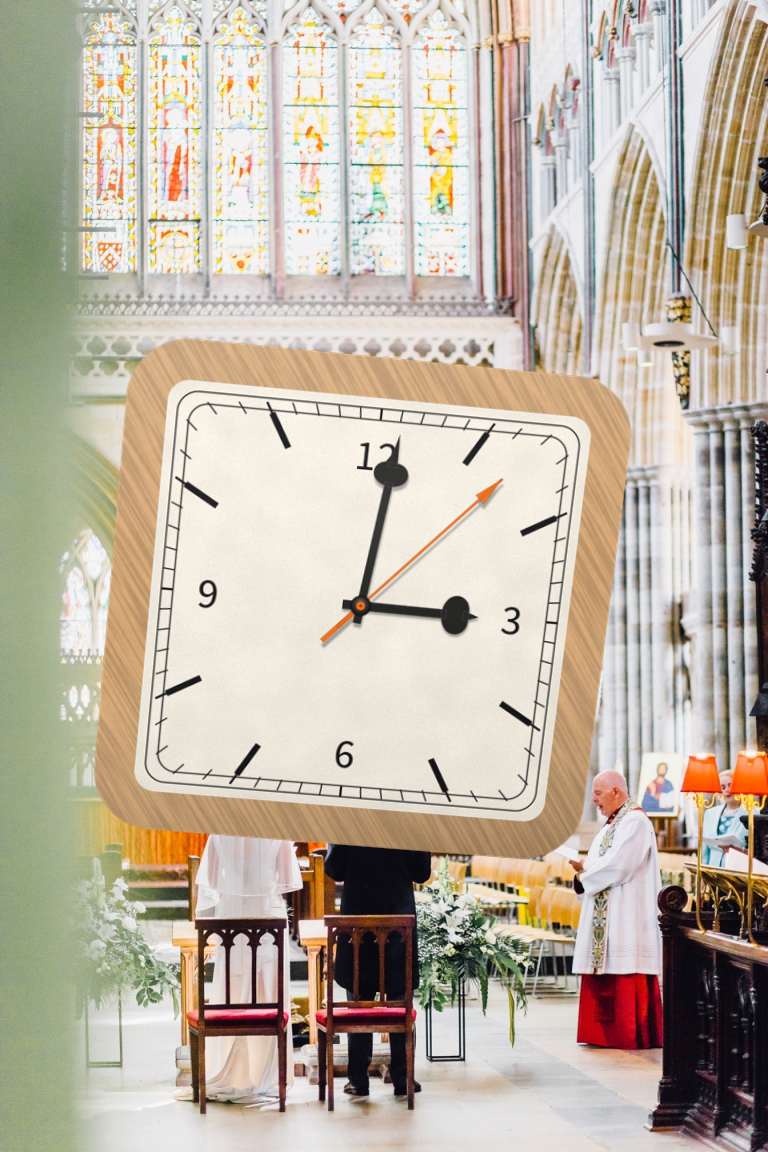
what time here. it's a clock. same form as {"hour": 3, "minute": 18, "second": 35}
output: {"hour": 3, "minute": 1, "second": 7}
